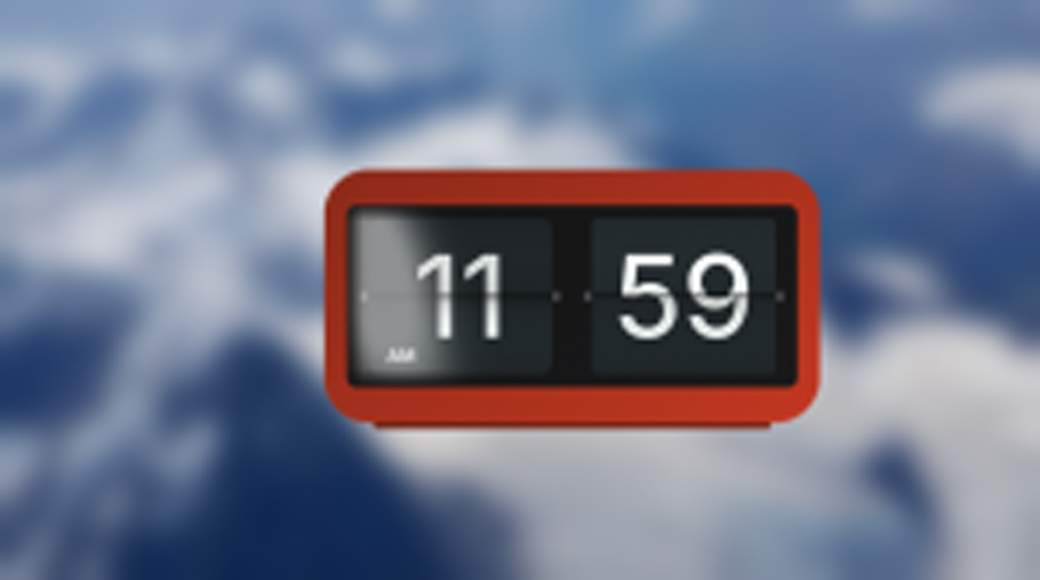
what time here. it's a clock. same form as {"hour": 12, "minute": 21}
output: {"hour": 11, "minute": 59}
